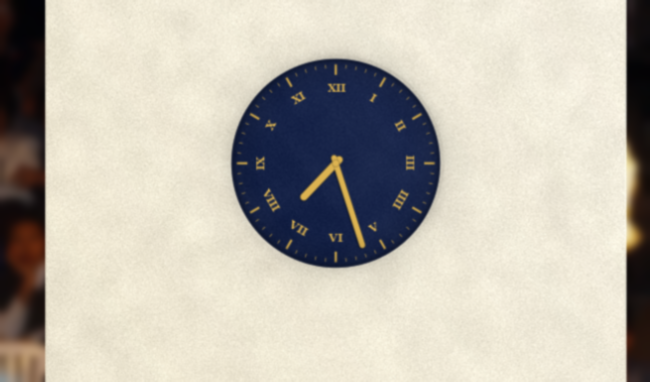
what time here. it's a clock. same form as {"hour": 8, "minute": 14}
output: {"hour": 7, "minute": 27}
